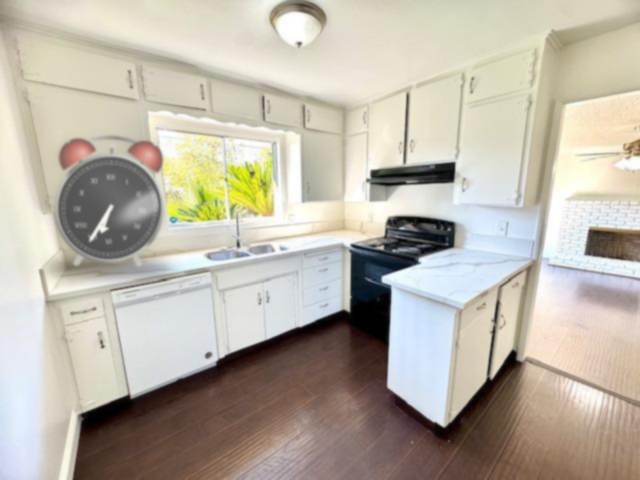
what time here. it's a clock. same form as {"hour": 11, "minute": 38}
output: {"hour": 6, "minute": 35}
